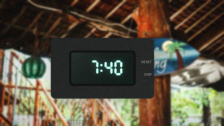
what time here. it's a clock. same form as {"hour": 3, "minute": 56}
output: {"hour": 7, "minute": 40}
